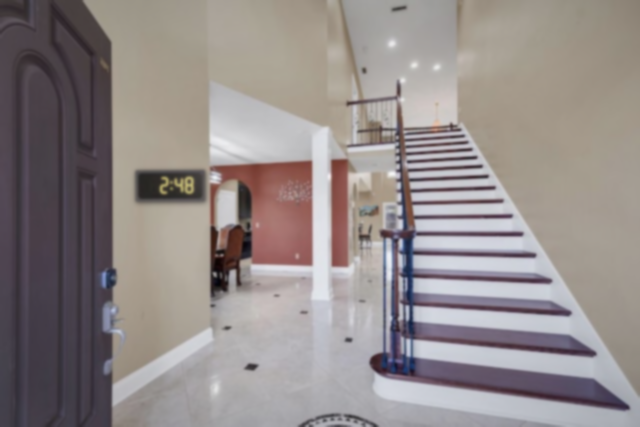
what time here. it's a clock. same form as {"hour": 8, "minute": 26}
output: {"hour": 2, "minute": 48}
